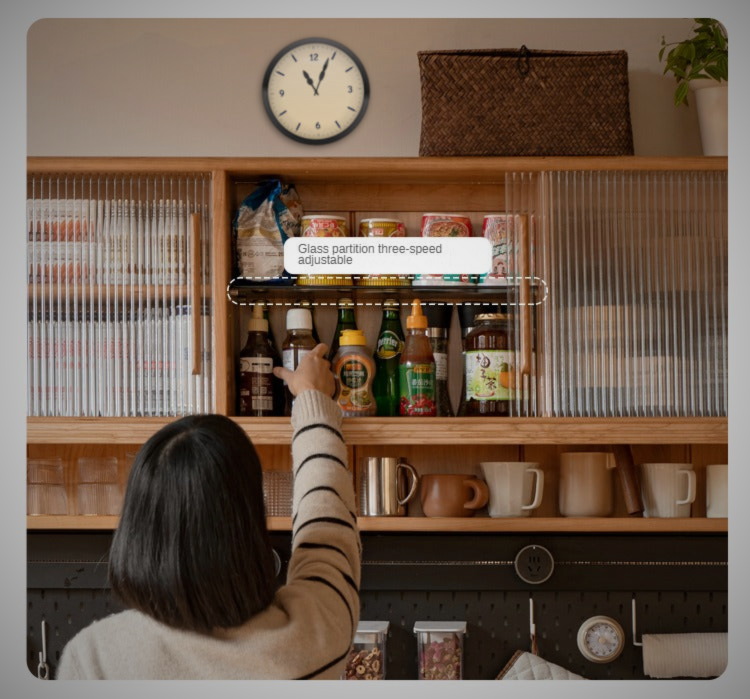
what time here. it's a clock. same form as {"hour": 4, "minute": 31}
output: {"hour": 11, "minute": 4}
